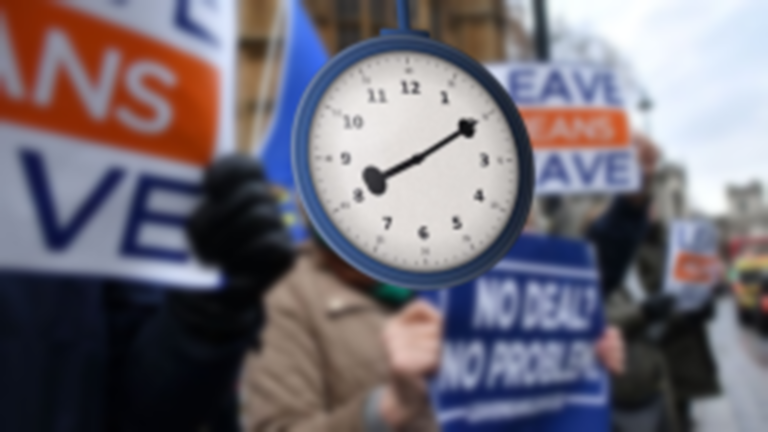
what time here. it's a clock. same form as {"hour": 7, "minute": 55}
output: {"hour": 8, "minute": 10}
